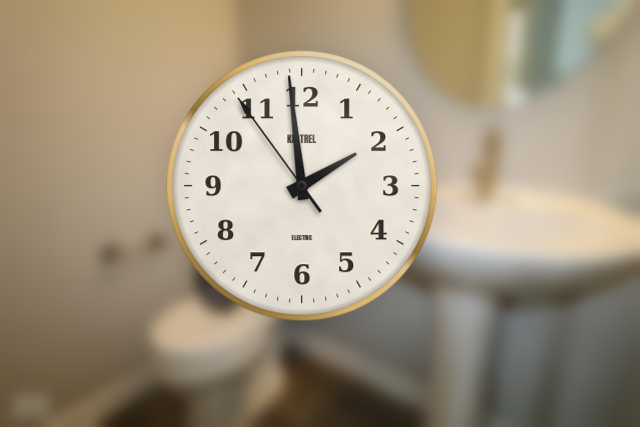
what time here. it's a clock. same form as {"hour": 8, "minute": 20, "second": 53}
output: {"hour": 1, "minute": 58, "second": 54}
